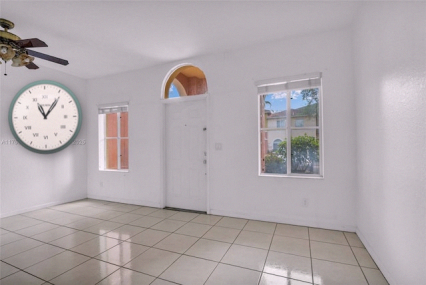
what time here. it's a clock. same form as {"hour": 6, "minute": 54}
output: {"hour": 11, "minute": 6}
